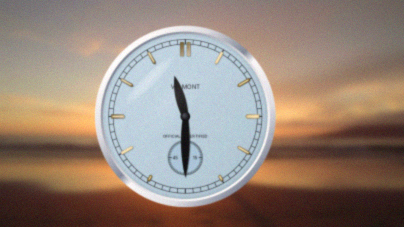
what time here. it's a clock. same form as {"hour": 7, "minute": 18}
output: {"hour": 11, "minute": 30}
